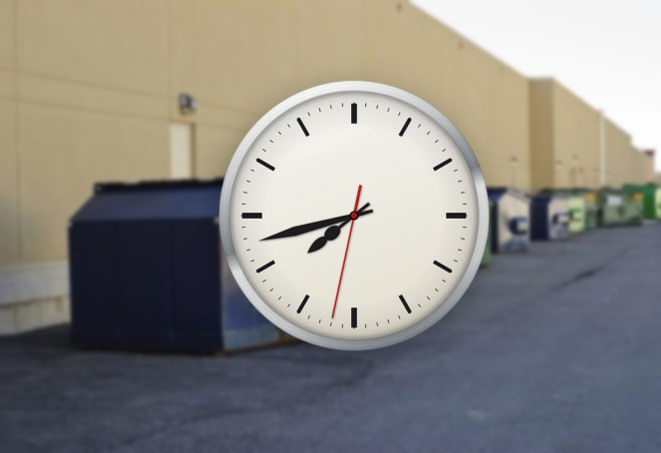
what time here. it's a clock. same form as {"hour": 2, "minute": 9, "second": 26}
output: {"hour": 7, "minute": 42, "second": 32}
